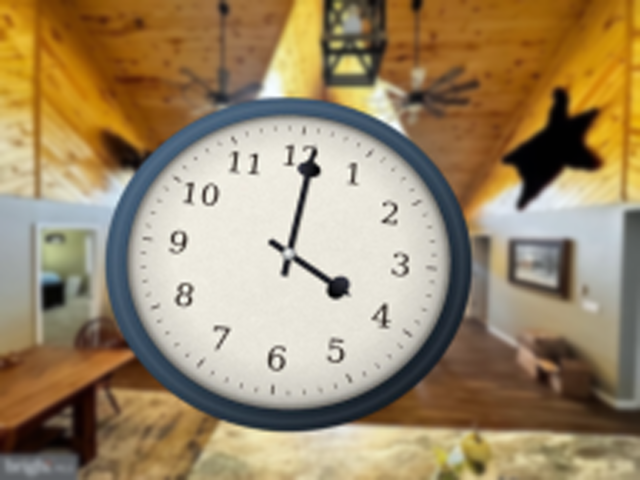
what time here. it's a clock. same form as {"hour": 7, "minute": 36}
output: {"hour": 4, "minute": 1}
